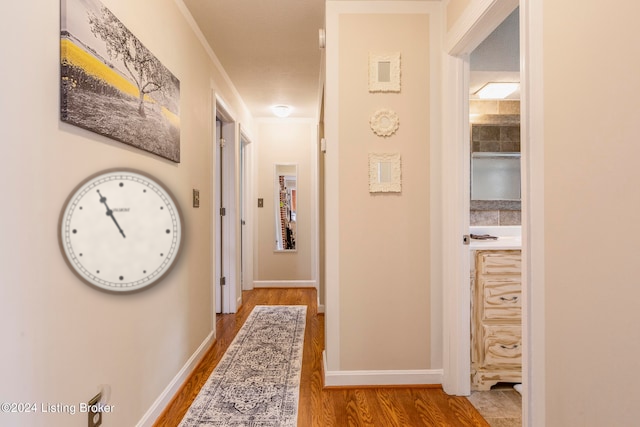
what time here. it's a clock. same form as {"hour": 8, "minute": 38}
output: {"hour": 10, "minute": 55}
